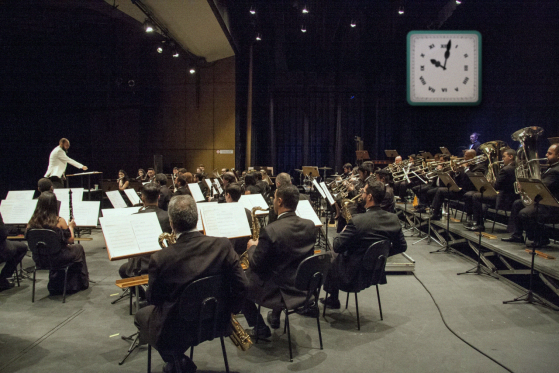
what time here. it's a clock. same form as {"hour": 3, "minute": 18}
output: {"hour": 10, "minute": 2}
